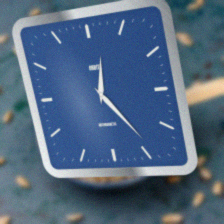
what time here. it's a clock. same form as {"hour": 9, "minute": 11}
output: {"hour": 12, "minute": 24}
